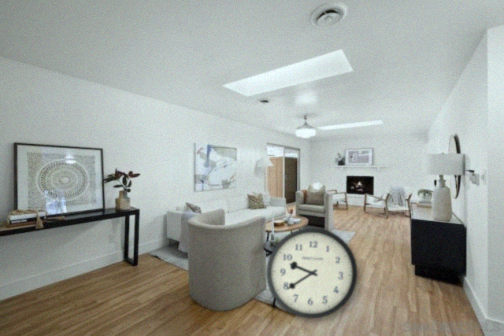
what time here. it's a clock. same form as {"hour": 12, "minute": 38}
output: {"hour": 9, "minute": 39}
